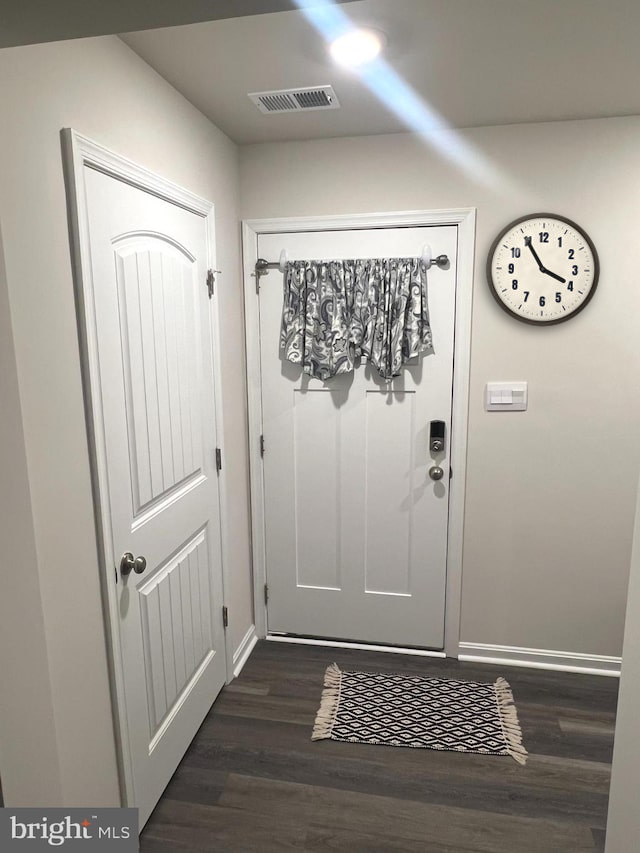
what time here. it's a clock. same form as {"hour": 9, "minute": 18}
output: {"hour": 3, "minute": 55}
